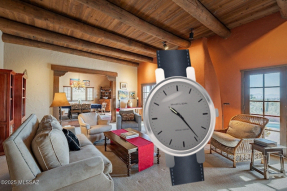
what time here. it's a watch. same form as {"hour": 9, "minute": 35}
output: {"hour": 10, "minute": 24}
